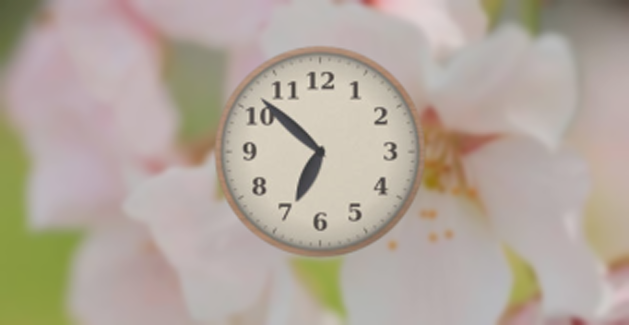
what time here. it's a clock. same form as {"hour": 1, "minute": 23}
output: {"hour": 6, "minute": 52}
